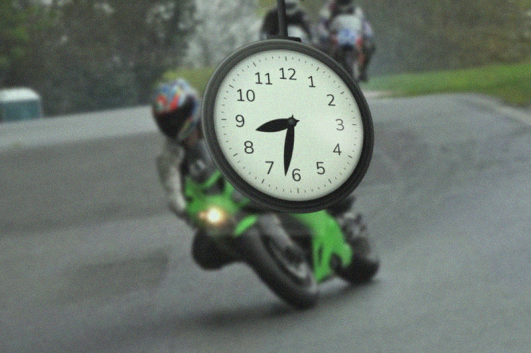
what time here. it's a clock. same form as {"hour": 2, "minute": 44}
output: {"hour": 8, "minute": 32}
